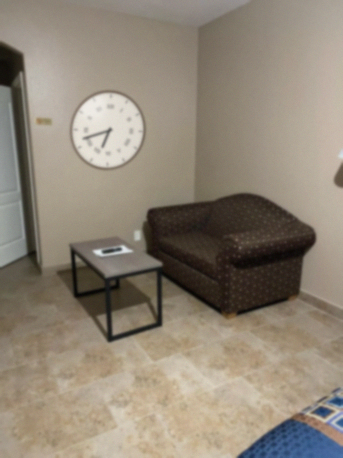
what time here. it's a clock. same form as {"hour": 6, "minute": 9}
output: {"hour": 6, "minute": 42}
